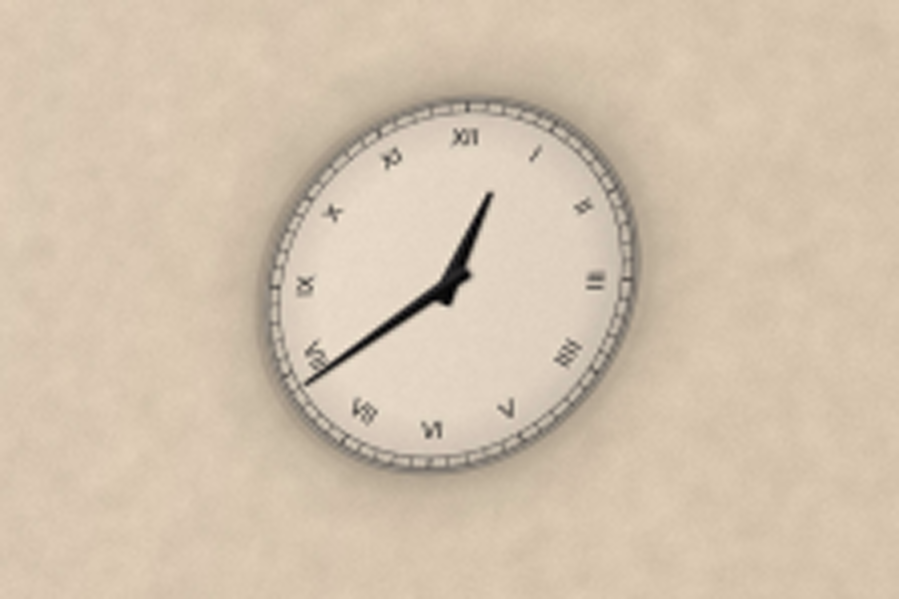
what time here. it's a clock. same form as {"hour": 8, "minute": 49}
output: {"hour": 12, "minute": 39}
